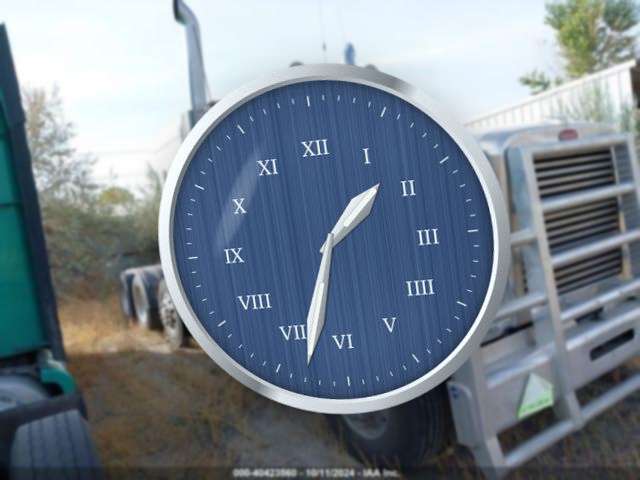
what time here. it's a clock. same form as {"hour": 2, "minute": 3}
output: {"hour": 1, "minute": 33}
